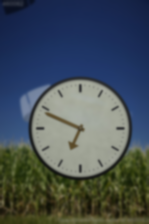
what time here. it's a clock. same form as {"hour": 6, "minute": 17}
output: {"hour": 6, "minute": 49}
